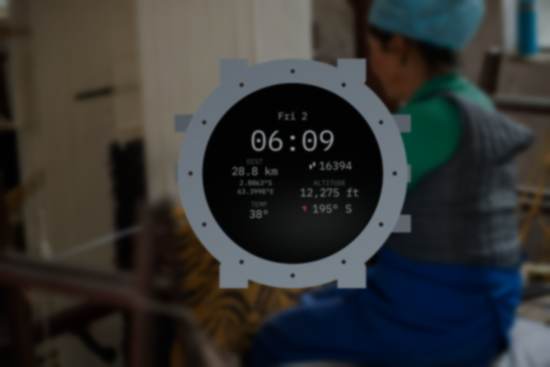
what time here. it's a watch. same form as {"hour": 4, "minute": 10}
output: {"hour": 6, "minute": 9}
